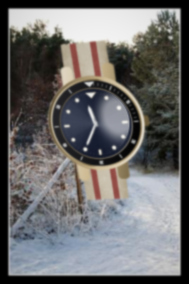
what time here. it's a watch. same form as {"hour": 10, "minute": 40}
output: {"hour": 11, "minute": 35}
